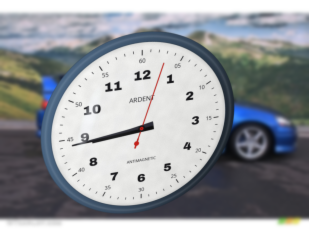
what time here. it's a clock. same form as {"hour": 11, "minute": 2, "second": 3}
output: {"hour": 8, "minute": 44, "second": 3}
